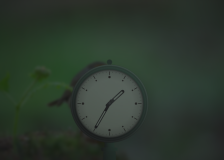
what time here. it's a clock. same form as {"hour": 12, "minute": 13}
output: {"hour": 1, "minute": 35}
